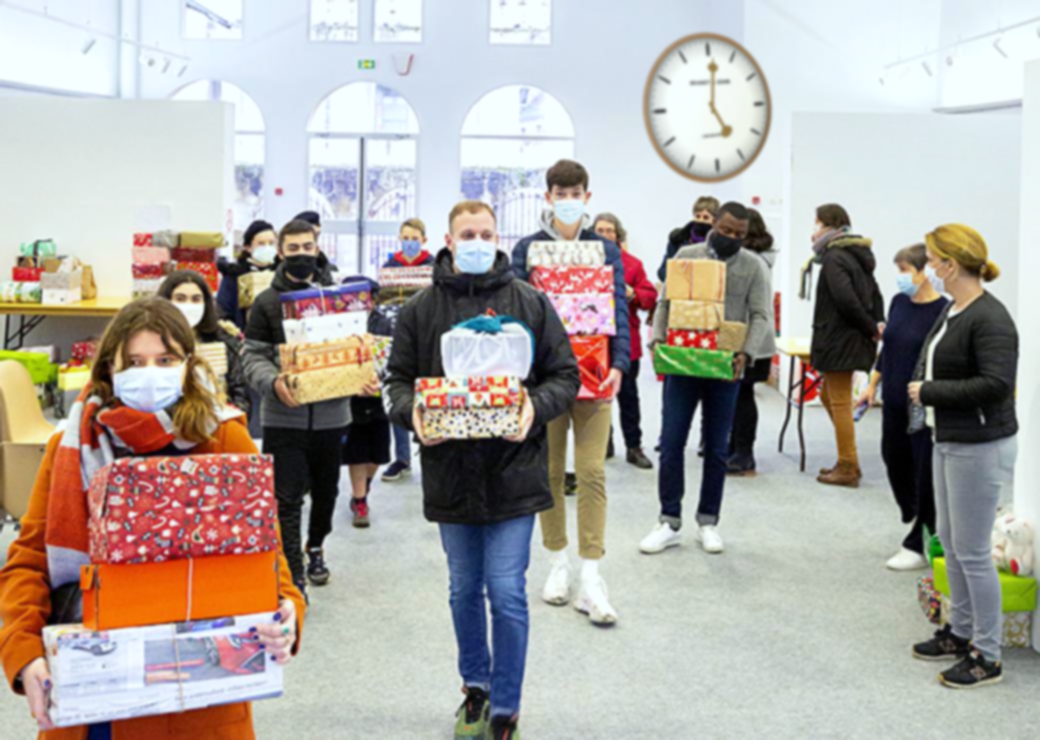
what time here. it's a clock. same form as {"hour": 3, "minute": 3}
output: {"hour": 5, "minute": 1}
